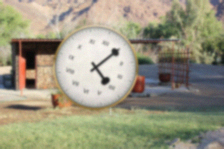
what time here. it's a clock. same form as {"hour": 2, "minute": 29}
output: {"hour": 4, "minute": 5}
